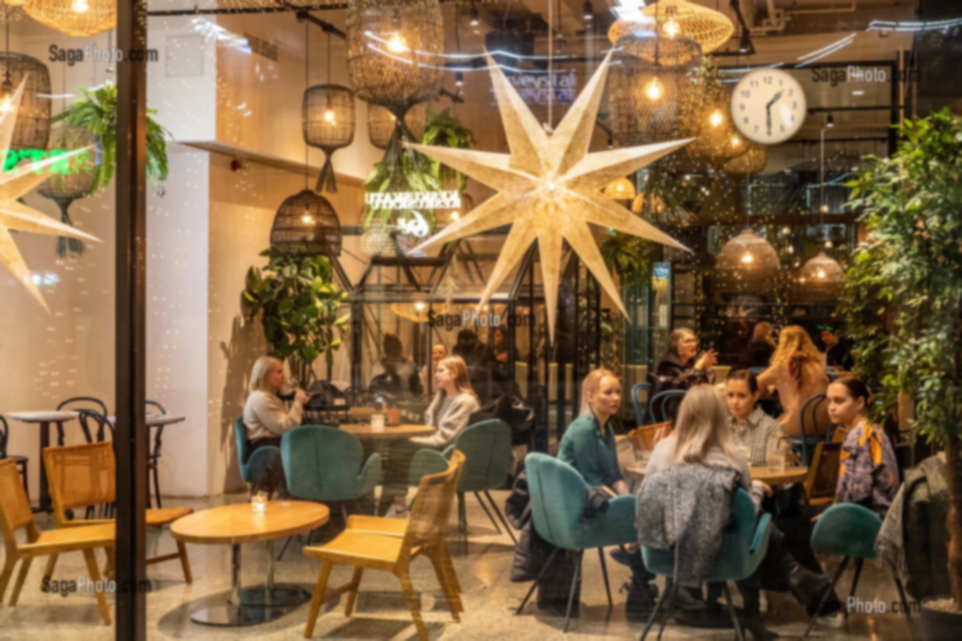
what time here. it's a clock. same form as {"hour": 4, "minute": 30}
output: {"hour": 1, "minute": 30}
